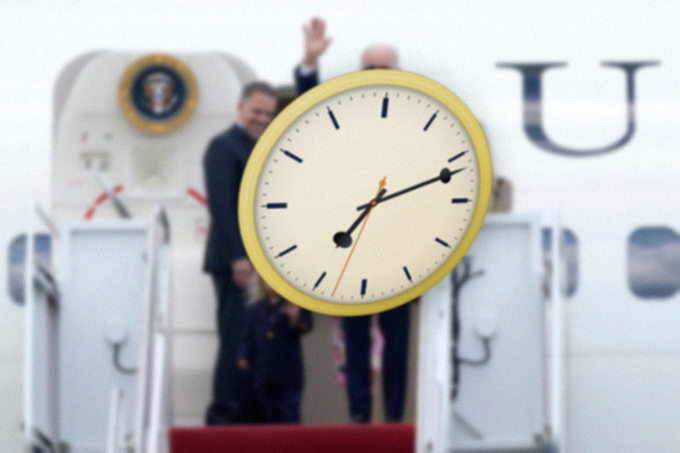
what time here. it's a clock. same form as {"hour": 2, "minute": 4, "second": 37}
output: {"hour": 7, "minute": 11, "second": 33}
